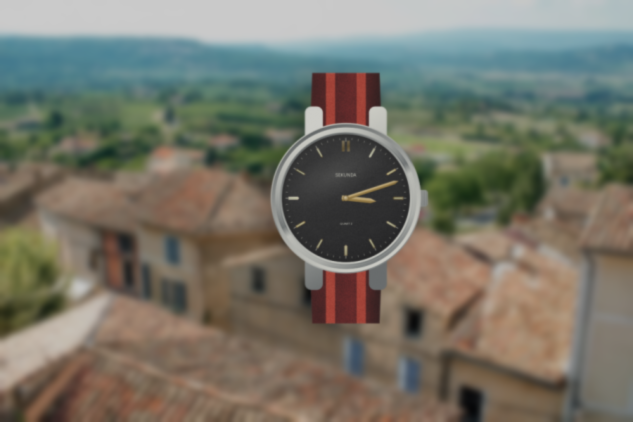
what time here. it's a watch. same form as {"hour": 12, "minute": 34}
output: {"hour": 3, "minute": 12}
